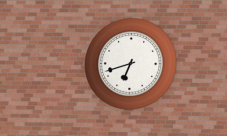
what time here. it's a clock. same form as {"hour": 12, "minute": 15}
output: {"hour": 6, "minute": 42}
